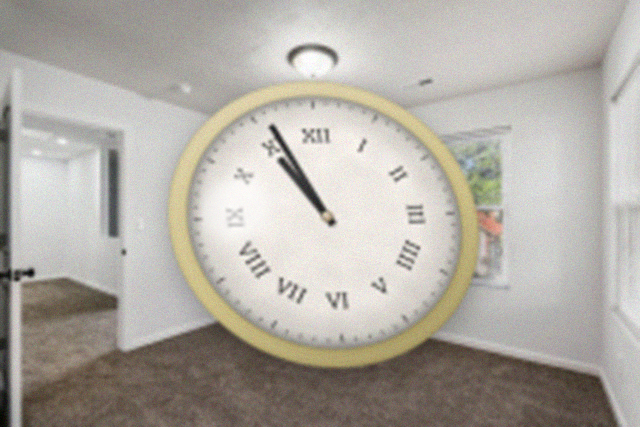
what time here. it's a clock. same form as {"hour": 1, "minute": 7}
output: {"hour": 10, "minute": 56}
